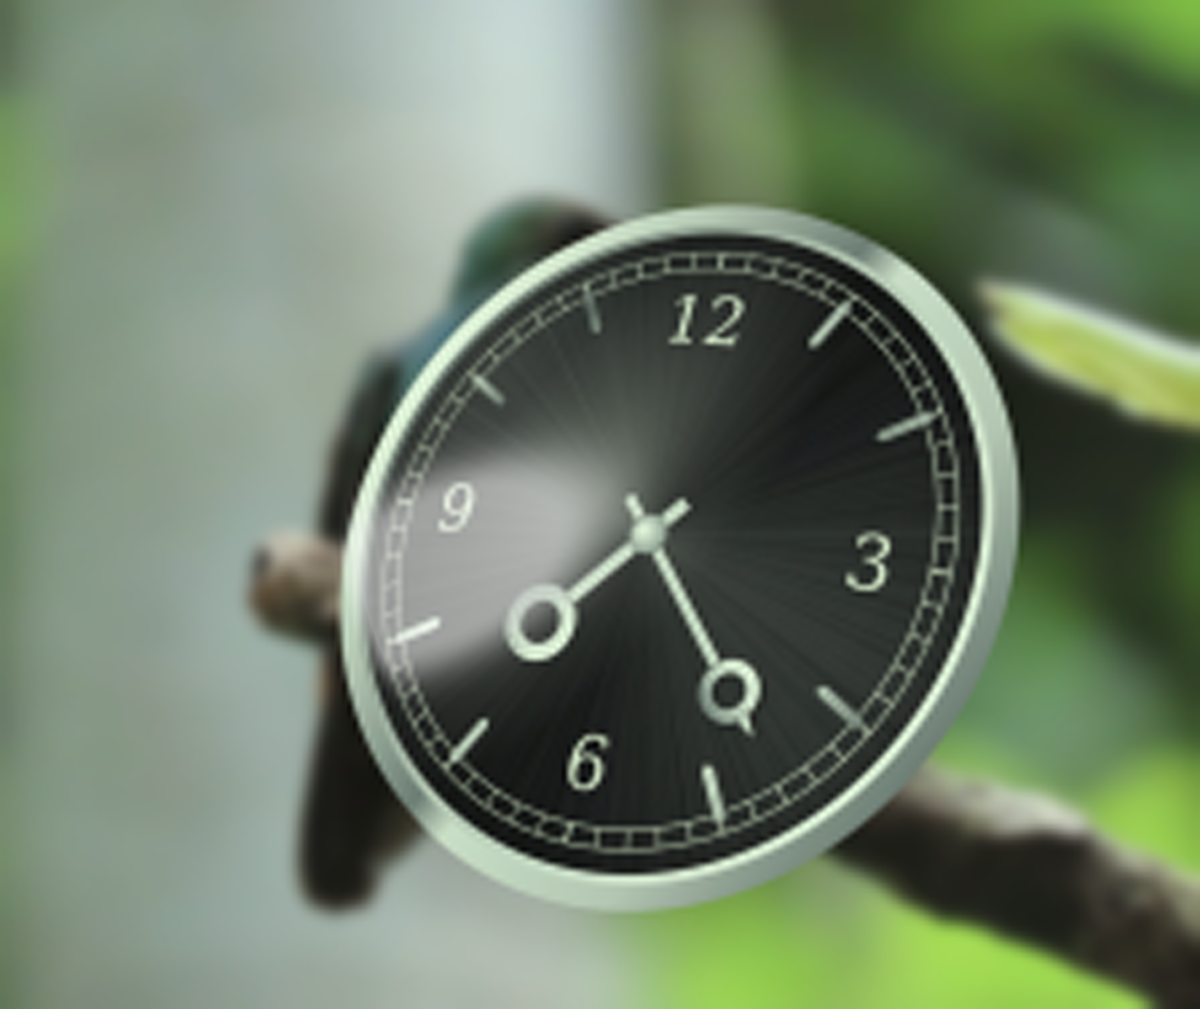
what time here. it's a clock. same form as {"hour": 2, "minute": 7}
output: {"hour": 7, "minute": 23}
